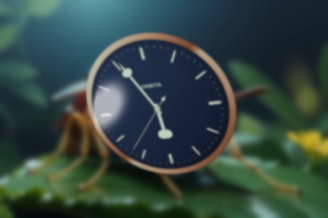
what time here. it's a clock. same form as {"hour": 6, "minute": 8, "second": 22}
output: {"hour": 5, "minute": 55, "second": 37}
